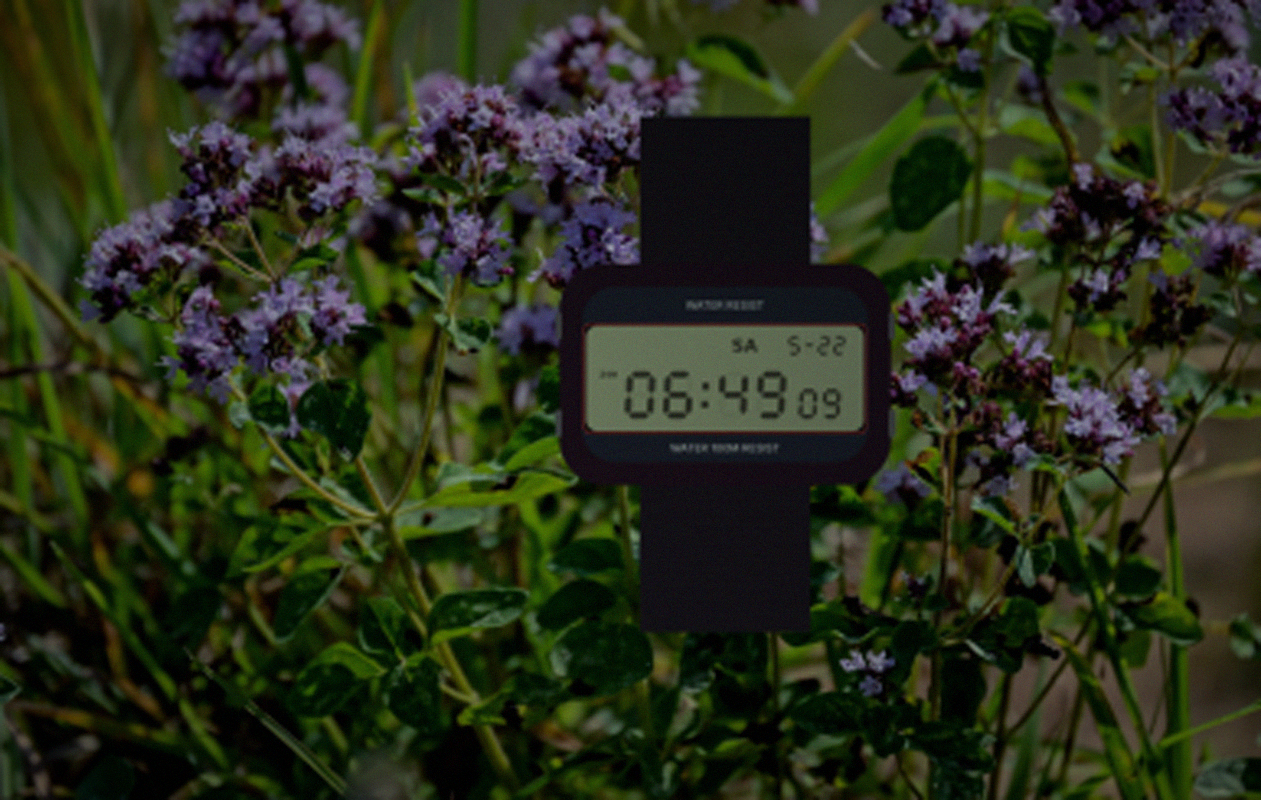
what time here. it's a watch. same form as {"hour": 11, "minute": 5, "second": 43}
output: {"hour": 6, "minute": 49, "second": 9}
